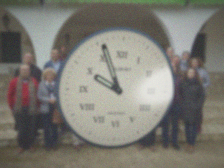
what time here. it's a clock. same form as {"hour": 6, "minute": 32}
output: {"hour": 9, "minute": 56}
